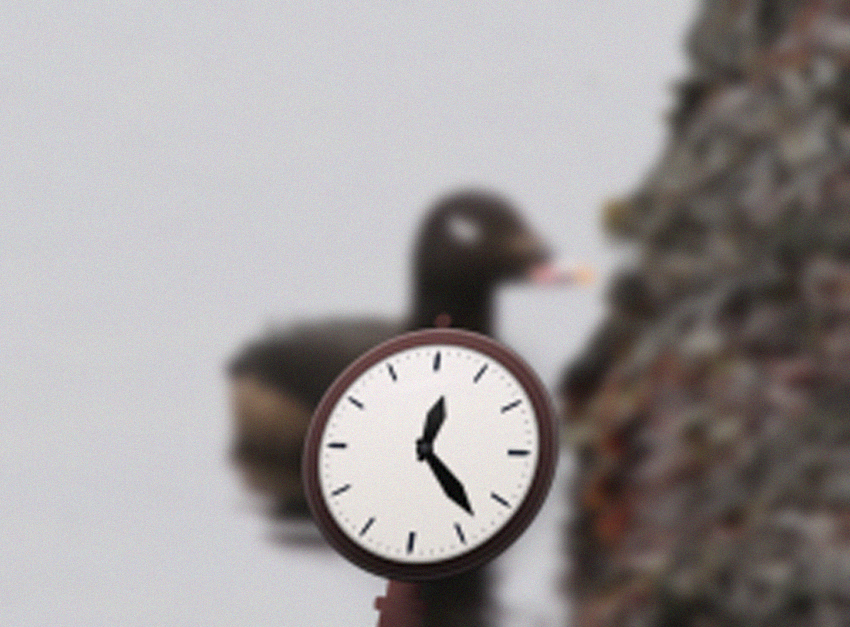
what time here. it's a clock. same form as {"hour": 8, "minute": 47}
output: {"hour": 12, "minute": 23}
